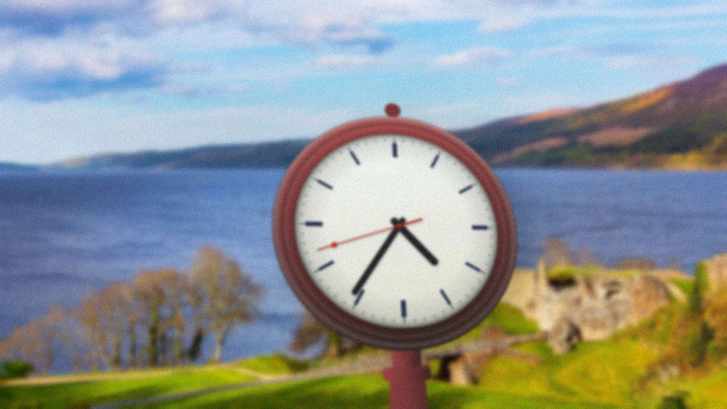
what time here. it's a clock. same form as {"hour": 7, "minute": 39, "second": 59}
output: {"hour": 4, "minute": 35, "second": 42}
